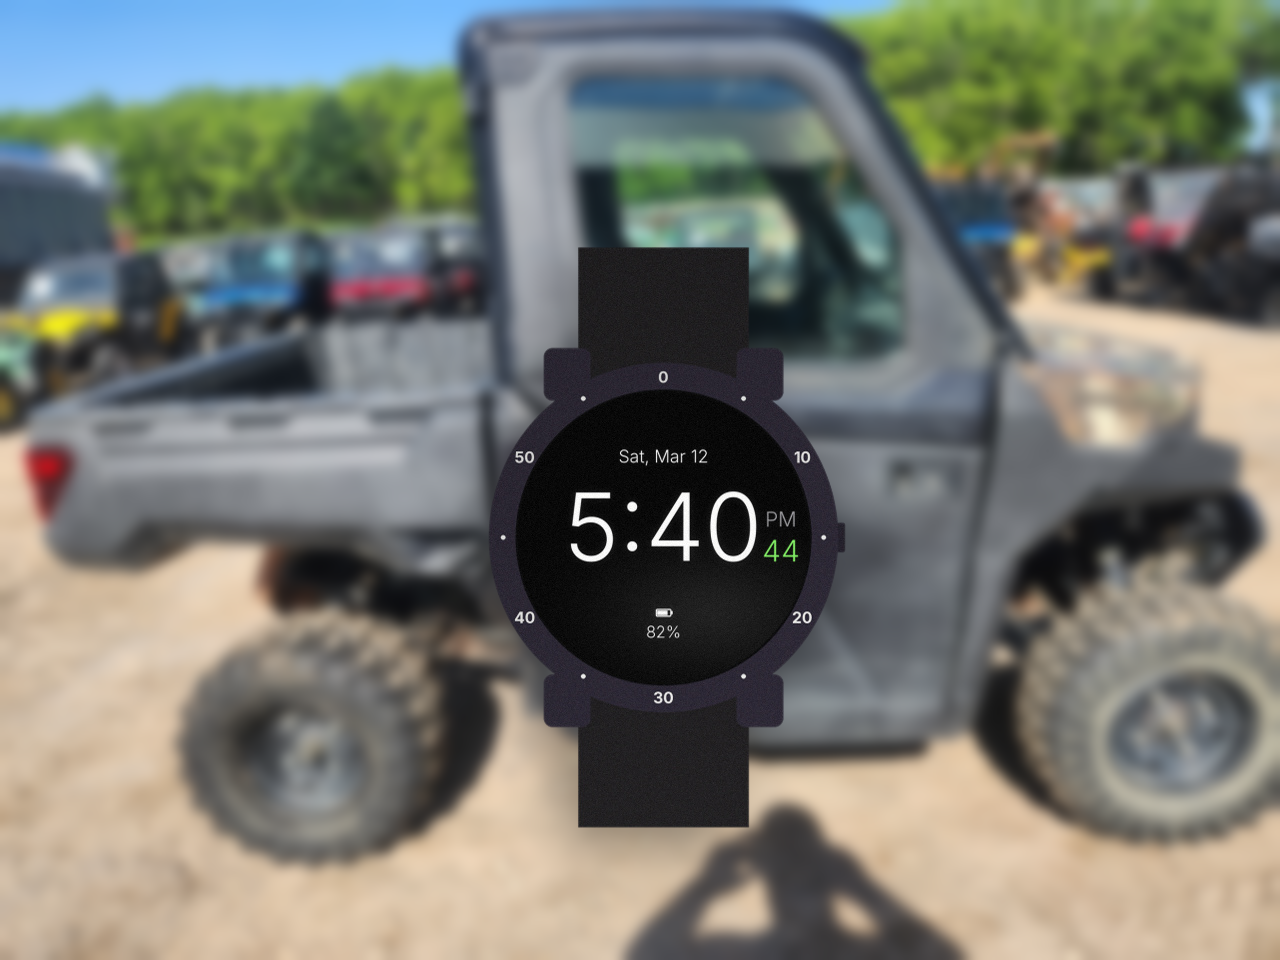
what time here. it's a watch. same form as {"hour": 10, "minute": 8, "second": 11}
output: {"hour": 5, "minute": 40, "second": 44}
